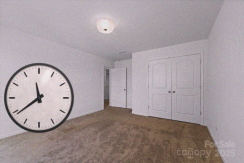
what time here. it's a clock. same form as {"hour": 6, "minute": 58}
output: {"hour": 11, "minute": 39}
